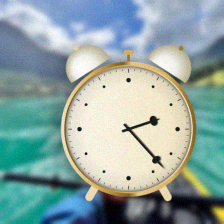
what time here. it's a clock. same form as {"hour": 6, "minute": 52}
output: {"hour": 2, "minute": 23}
